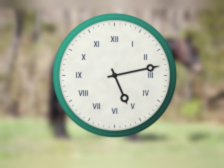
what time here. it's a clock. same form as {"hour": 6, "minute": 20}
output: {"hour": 5, "minute": 13}
